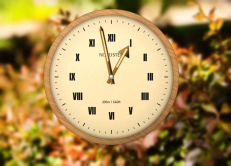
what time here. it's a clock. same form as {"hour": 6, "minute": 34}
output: {"hour": 12, "minute": 58}
